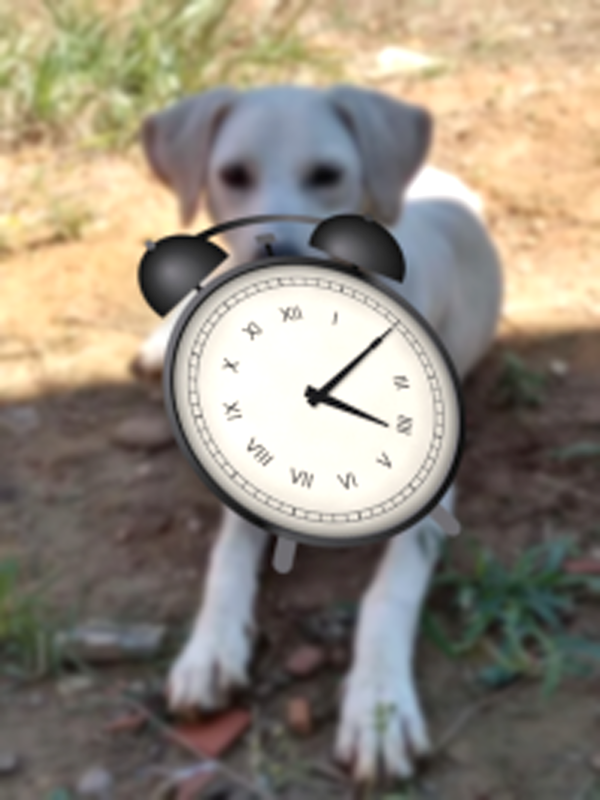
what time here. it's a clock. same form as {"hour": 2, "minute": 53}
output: {"hour": 4, "minute": 10}
